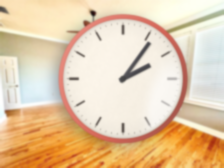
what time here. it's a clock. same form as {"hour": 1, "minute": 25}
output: {"hour": 2, "minute": 6}
